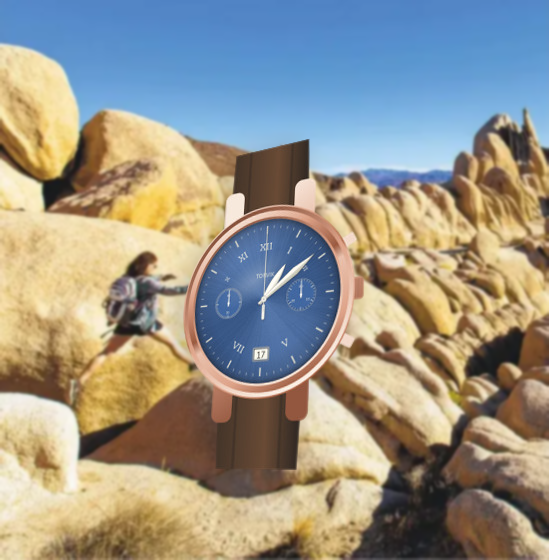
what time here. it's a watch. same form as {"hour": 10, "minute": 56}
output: {"hour": 1, "minute": 9}
